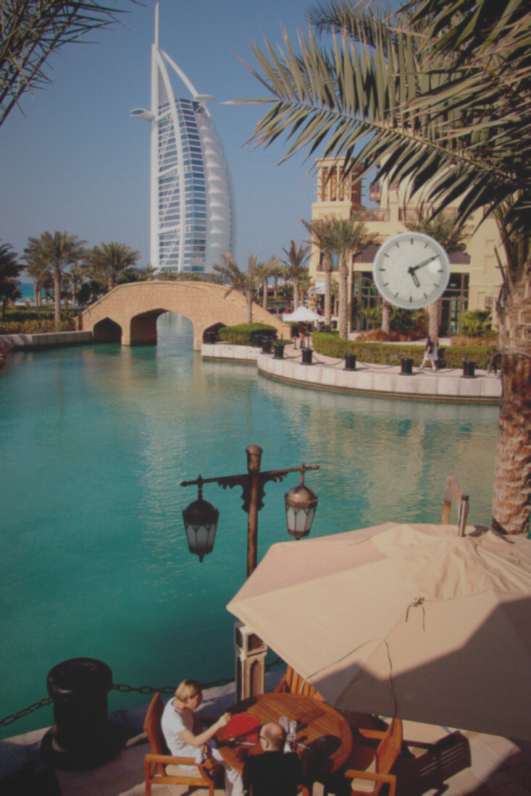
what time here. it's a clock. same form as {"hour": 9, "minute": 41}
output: {"hour": 5, "minute": 10}
